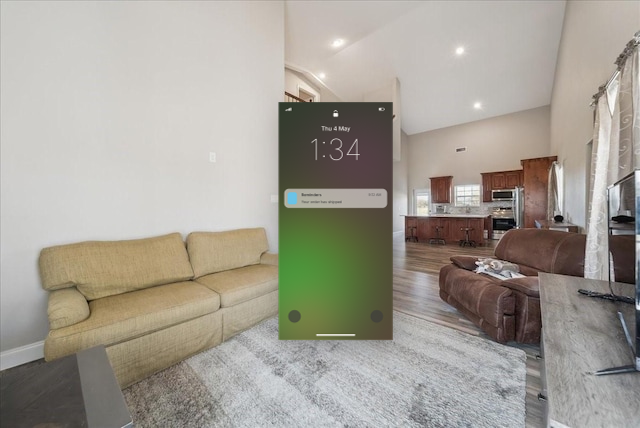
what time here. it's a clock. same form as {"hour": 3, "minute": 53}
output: {"hour": 1, "minute": 34}
